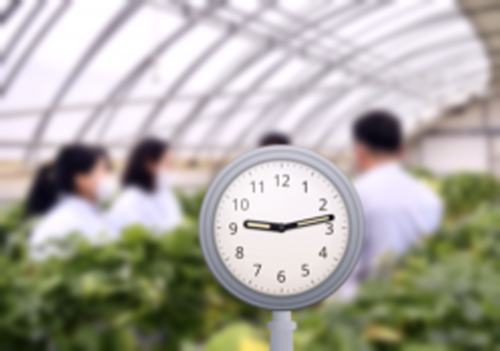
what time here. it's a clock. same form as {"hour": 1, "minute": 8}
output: {"hour": 9, "minute": 13}
